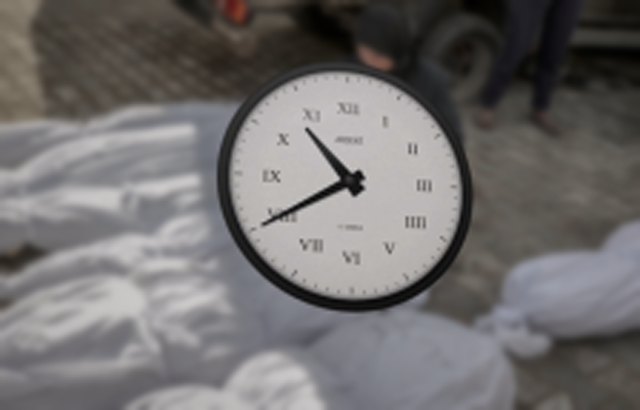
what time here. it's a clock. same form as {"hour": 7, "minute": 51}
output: {"hour": 10, "minute": 40}
